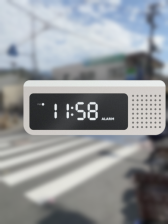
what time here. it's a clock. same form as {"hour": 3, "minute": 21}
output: {"hour": 11, "minute": 58}
